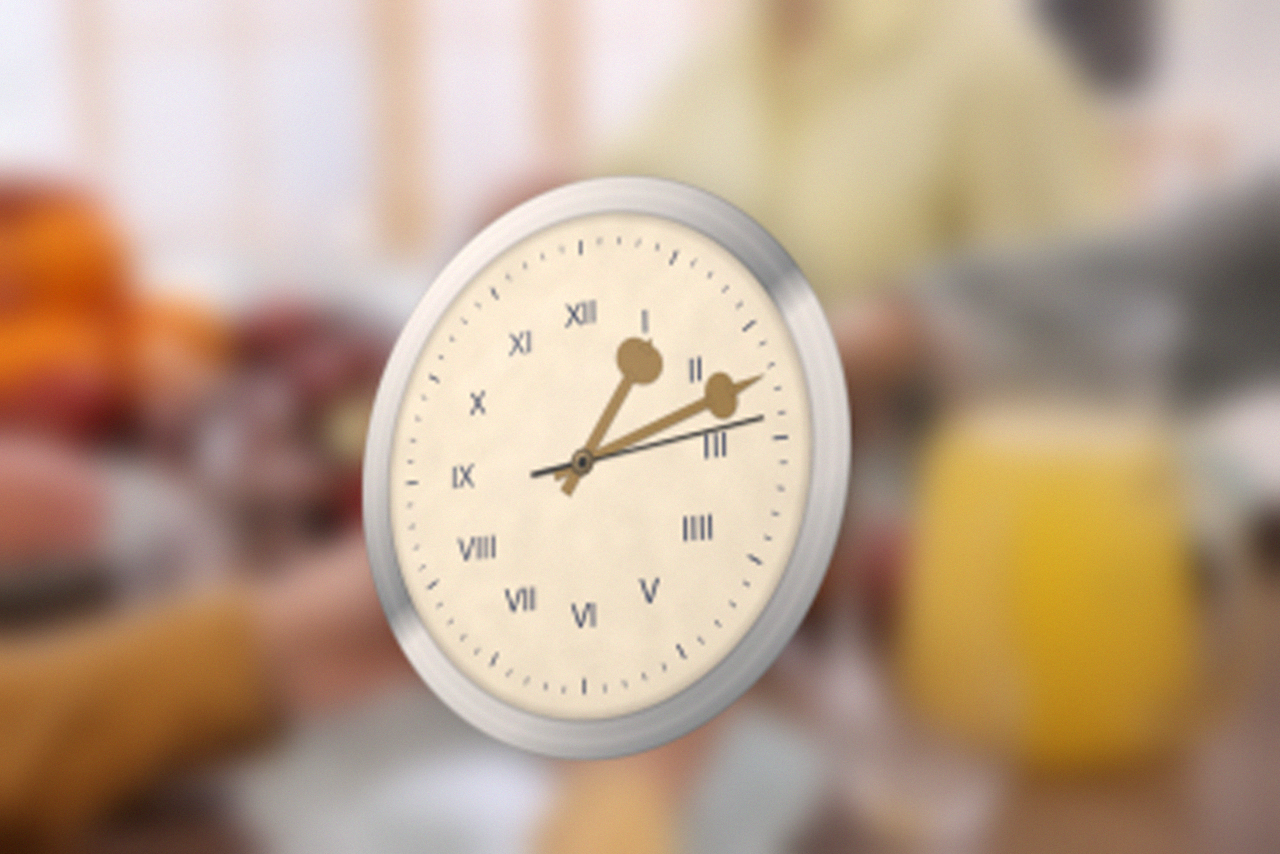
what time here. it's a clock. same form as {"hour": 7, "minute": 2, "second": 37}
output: {"hour": 1, "minute": 12, "second": 14}
